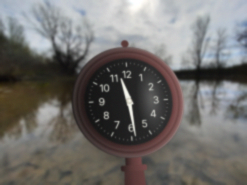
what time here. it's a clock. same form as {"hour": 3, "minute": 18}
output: {"hour": 11, "minute": 29}
